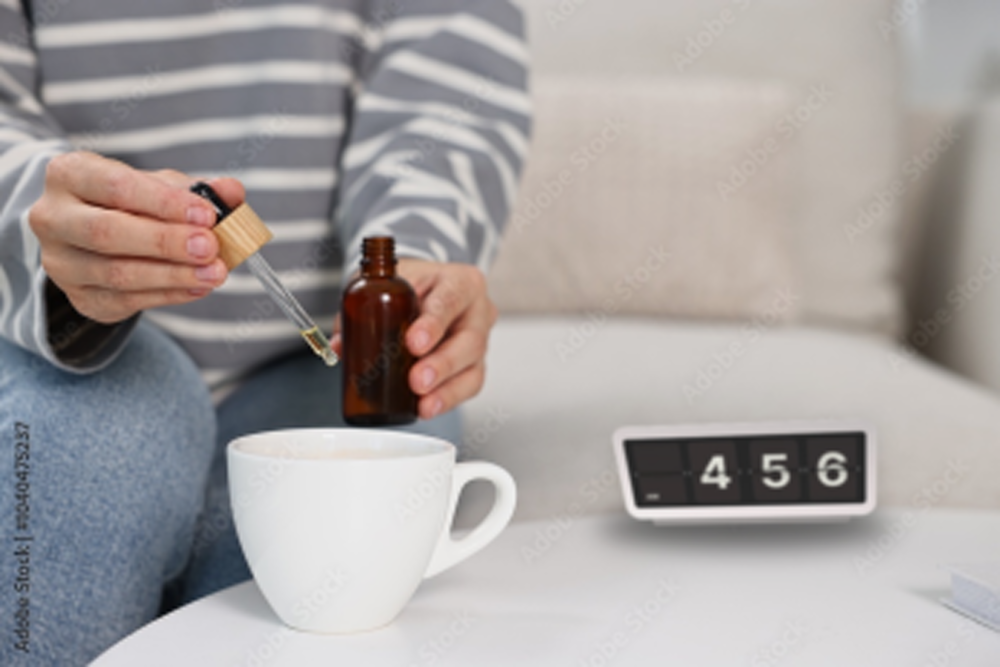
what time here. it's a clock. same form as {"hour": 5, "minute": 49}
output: {"hour": 4, "minute": 56}
